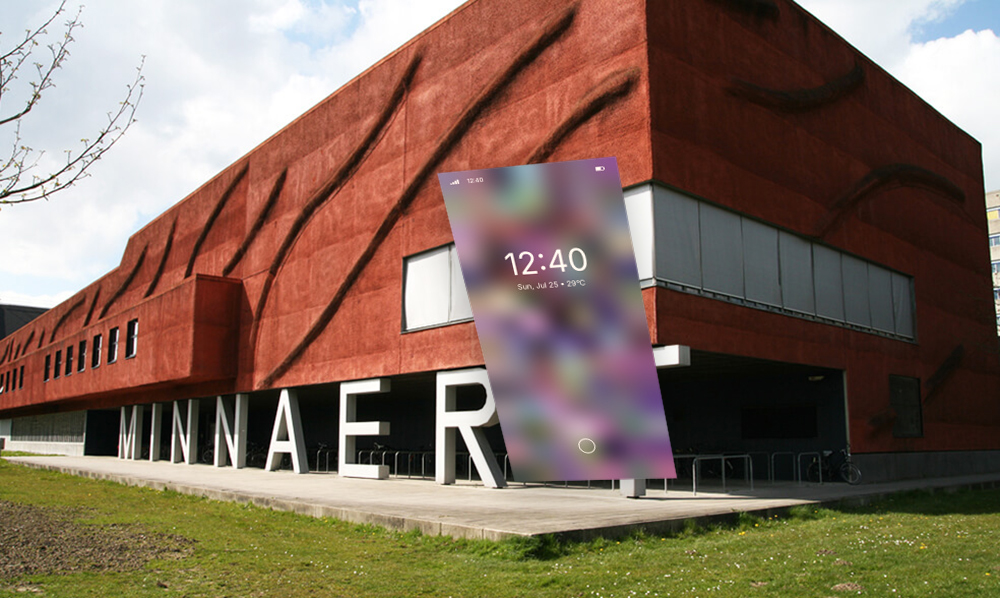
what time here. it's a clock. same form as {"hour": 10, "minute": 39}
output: {"hour": 12, "minute": 40}
